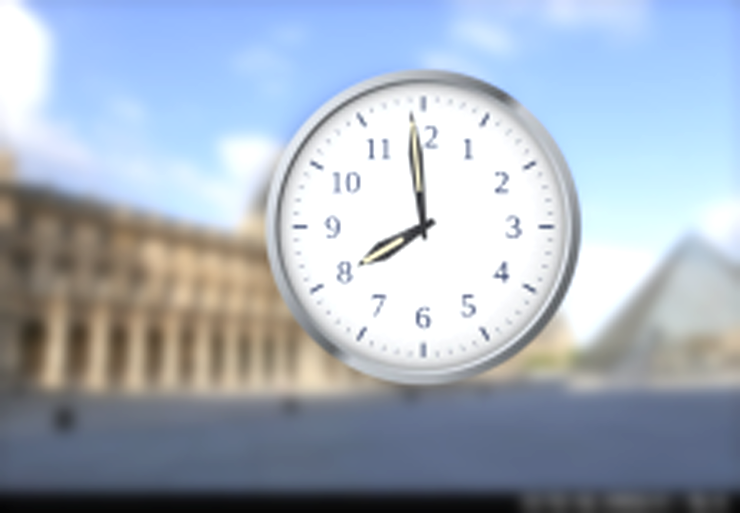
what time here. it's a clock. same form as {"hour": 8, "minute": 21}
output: {"hour": 7, "minute": 59}
